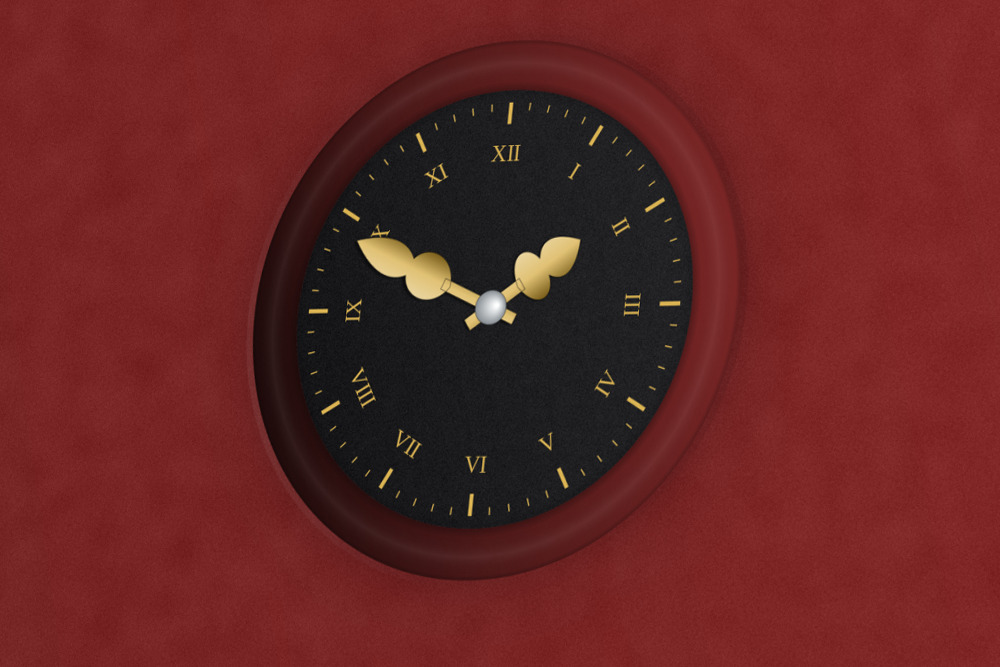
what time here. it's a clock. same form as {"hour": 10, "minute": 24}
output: {"hour": 1, "minute": 49}
